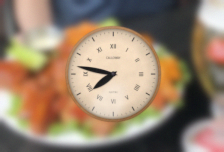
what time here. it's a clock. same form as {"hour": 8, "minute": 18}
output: {"hour": 7, "minute": 47}
